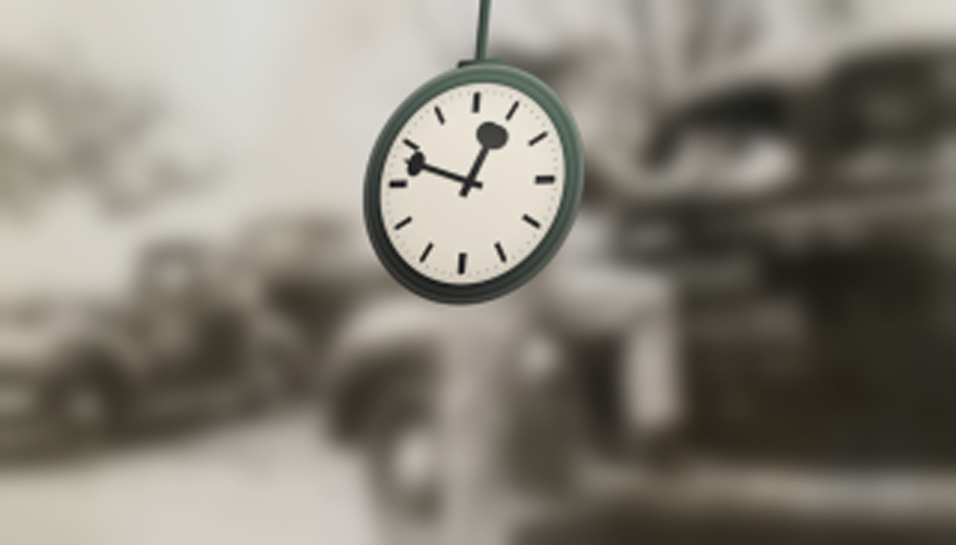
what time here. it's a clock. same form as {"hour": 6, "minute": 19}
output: {"hour": 12, "minute": 48}
